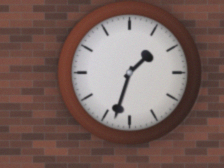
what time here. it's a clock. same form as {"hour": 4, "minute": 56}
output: {"hour": 1, "minute": 33}
